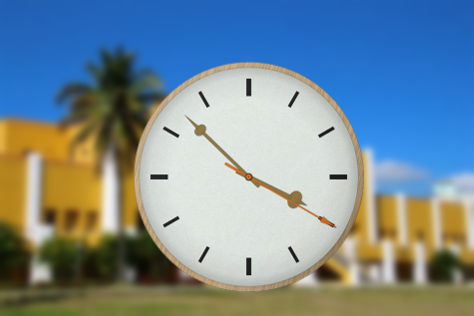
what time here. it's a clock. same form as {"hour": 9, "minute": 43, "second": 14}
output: {"hour": 3, "minute": 52, "second": 20}
